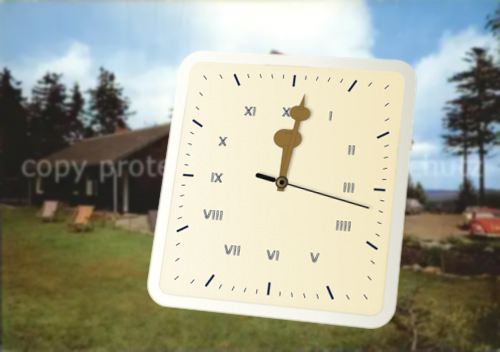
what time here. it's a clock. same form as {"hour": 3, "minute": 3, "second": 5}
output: {"hour": 12, "minute": 1, "second": 17}
